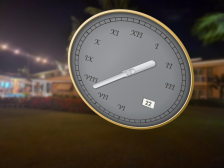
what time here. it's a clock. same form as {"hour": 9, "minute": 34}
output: {"hour": 1, "minute": 38}
